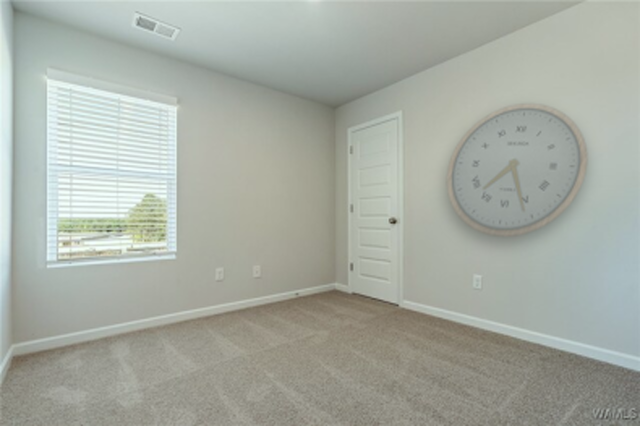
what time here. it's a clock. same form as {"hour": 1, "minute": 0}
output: {"hour": 7, "minute": 26}
